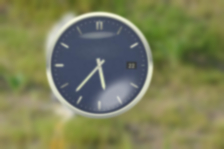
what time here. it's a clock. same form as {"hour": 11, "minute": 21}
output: {"hour": 5, "minute": 37}
